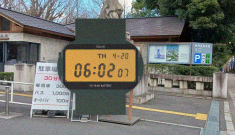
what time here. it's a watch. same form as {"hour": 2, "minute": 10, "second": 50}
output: {"hour": 6, "minute": 2, "second": 7}
